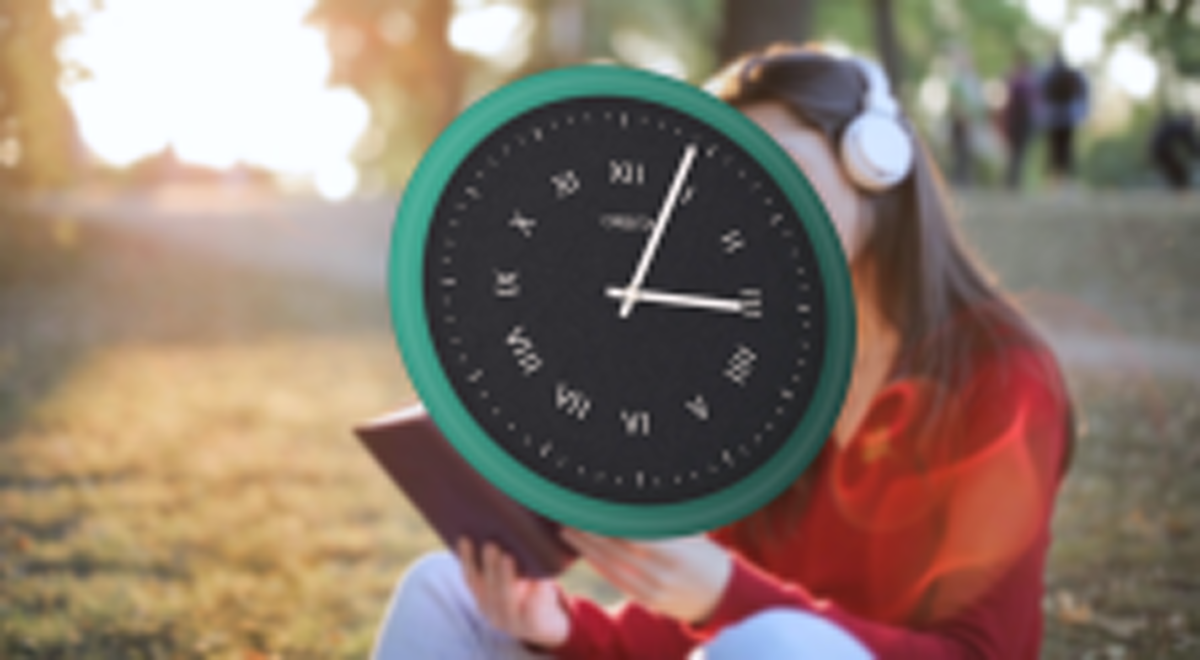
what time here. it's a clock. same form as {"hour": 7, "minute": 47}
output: {"hour": 3, "minute": 4}
